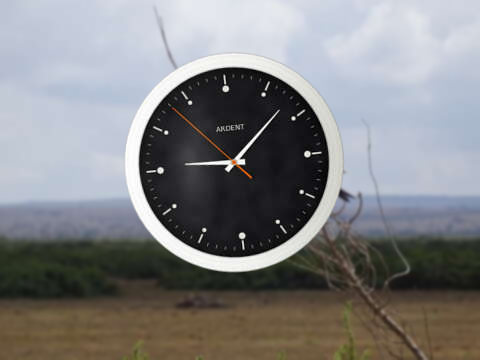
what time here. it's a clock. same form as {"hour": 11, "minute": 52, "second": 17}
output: {"hour": 9, "minute": 7, "second": 53}
